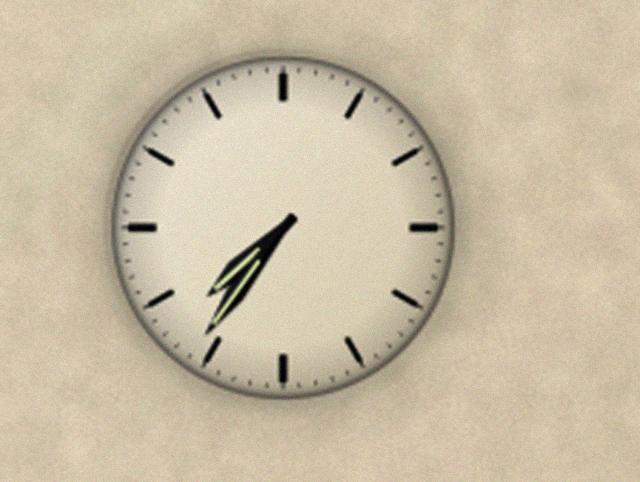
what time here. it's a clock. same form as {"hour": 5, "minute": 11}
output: {"hour": 7, "minute": 36}
